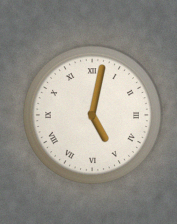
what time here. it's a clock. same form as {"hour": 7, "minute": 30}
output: {"hour": 5, "minute": 2}
